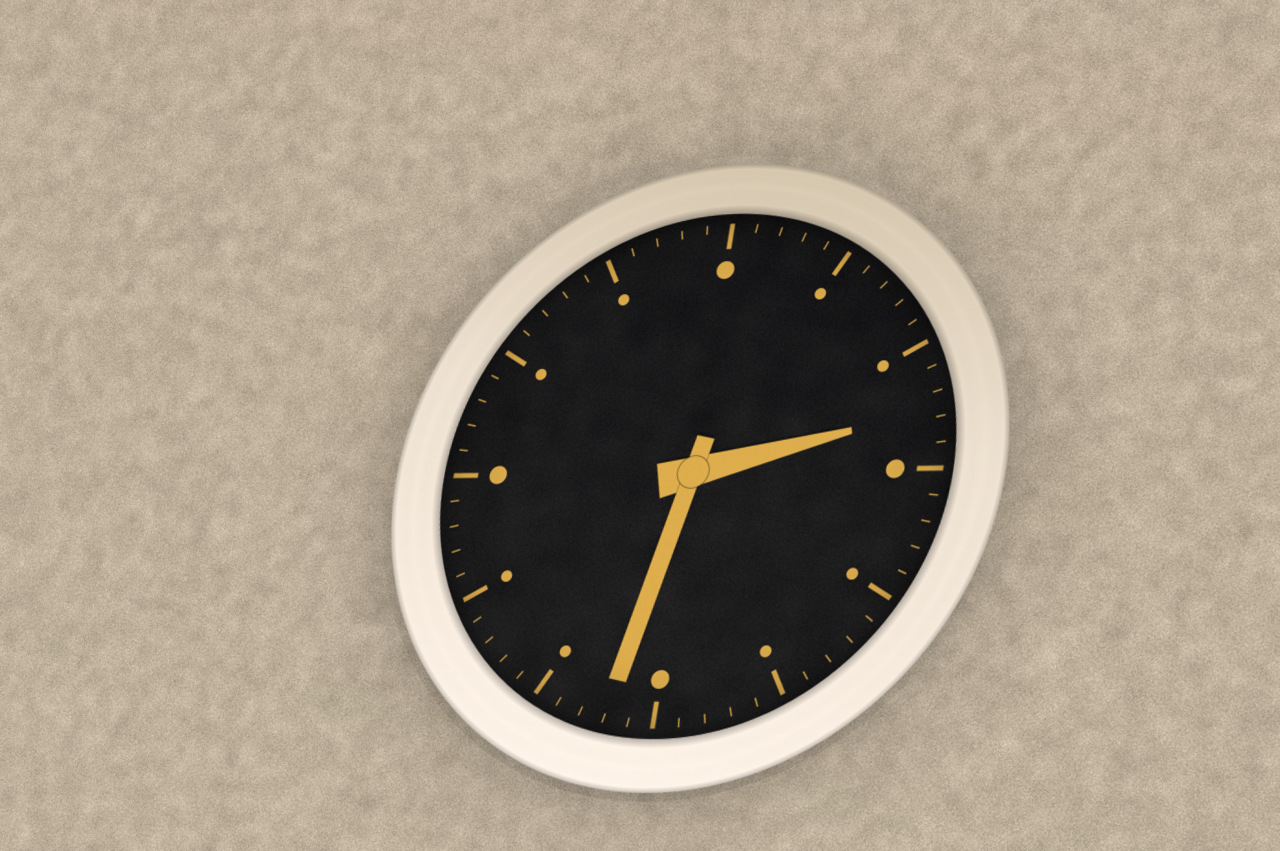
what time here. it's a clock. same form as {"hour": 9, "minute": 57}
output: {"hour": 2, "minute": 32}
